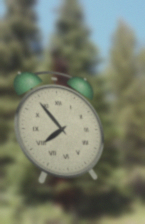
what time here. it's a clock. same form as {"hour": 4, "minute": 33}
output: {"hour": 7, "minute": 54}
